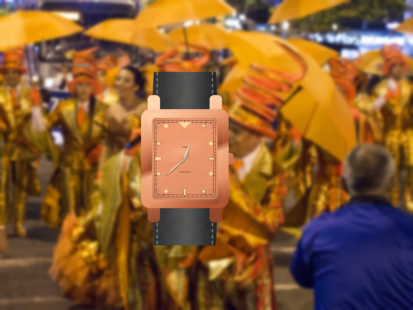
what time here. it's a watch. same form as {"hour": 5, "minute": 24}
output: {"hour": 12, "minute": 38}
